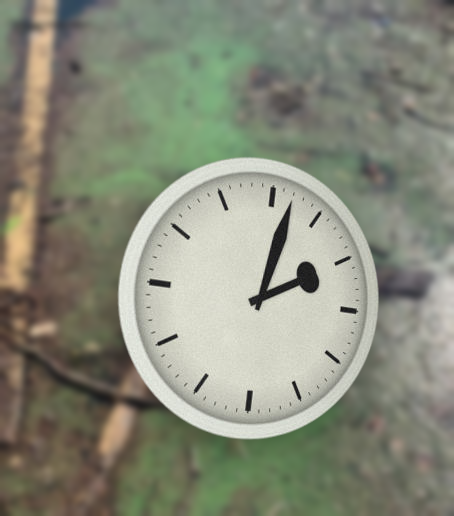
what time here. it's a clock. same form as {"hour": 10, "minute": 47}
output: {"hour": 2, "minute": 2}
